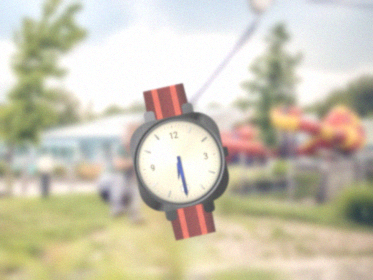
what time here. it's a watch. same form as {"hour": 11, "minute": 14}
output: {"hour": 6, "minute": 30}
